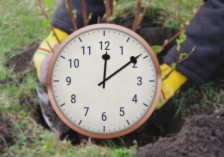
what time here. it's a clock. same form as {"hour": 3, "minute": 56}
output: {"hour": 12, "minute": 9}
